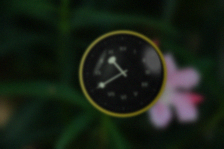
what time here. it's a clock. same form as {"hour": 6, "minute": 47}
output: {"hour": 10, "minute": 40}
